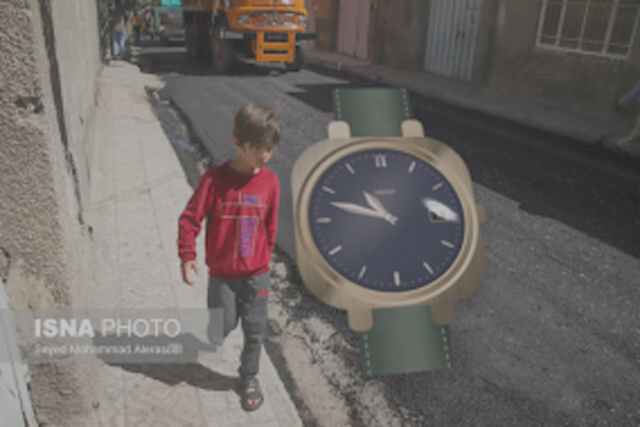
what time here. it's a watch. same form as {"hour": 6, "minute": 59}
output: {"hour": 10, "minute": 48}
